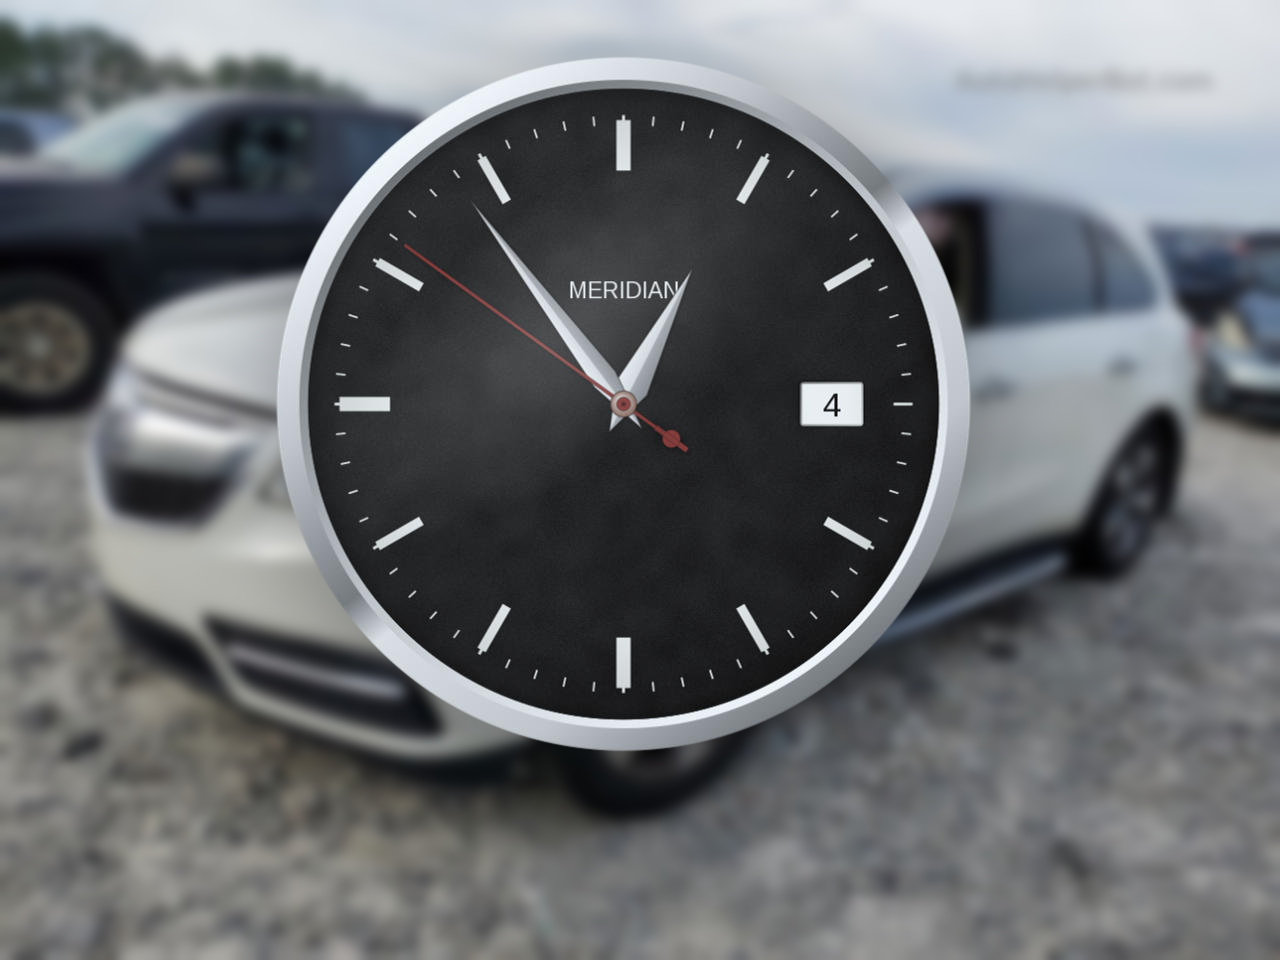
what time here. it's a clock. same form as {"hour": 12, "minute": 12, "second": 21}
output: {"hour": 12, "minute": 53, "second": 51}
